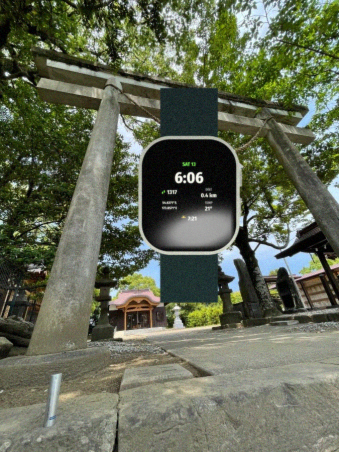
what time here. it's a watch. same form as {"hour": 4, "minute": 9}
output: {"hour": 6, "minute": 6}
